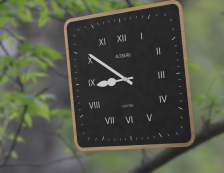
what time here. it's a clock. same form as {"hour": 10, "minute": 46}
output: {"hour": 8, "minute": 51}
